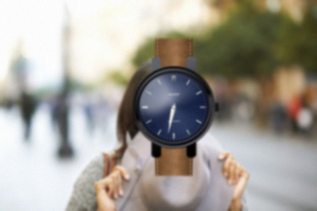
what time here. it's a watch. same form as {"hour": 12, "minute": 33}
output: {"hour": 6, "minute": 32}
